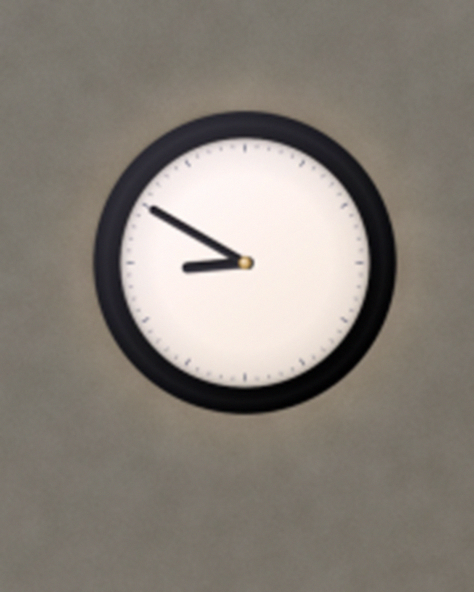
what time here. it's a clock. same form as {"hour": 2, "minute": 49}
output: {"hour": 8, "minute": 50}
